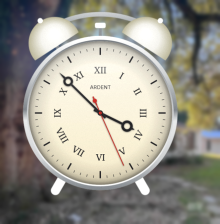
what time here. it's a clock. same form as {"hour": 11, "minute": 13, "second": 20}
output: {"hour": 3, "minute": 52, "second": 26}
